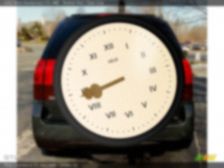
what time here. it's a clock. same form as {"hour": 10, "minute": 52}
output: {"hour": 8, "minute": 44}
